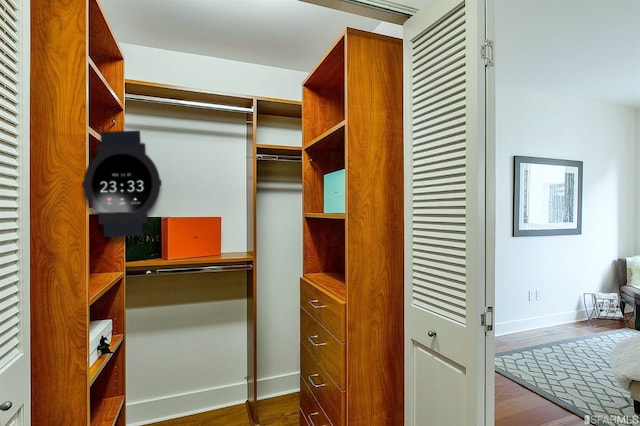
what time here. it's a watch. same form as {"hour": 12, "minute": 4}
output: {"hour": 23, "minute": 33}
